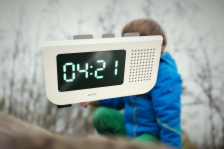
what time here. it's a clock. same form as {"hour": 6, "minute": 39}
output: {"hour": 4, "minute": 21}
